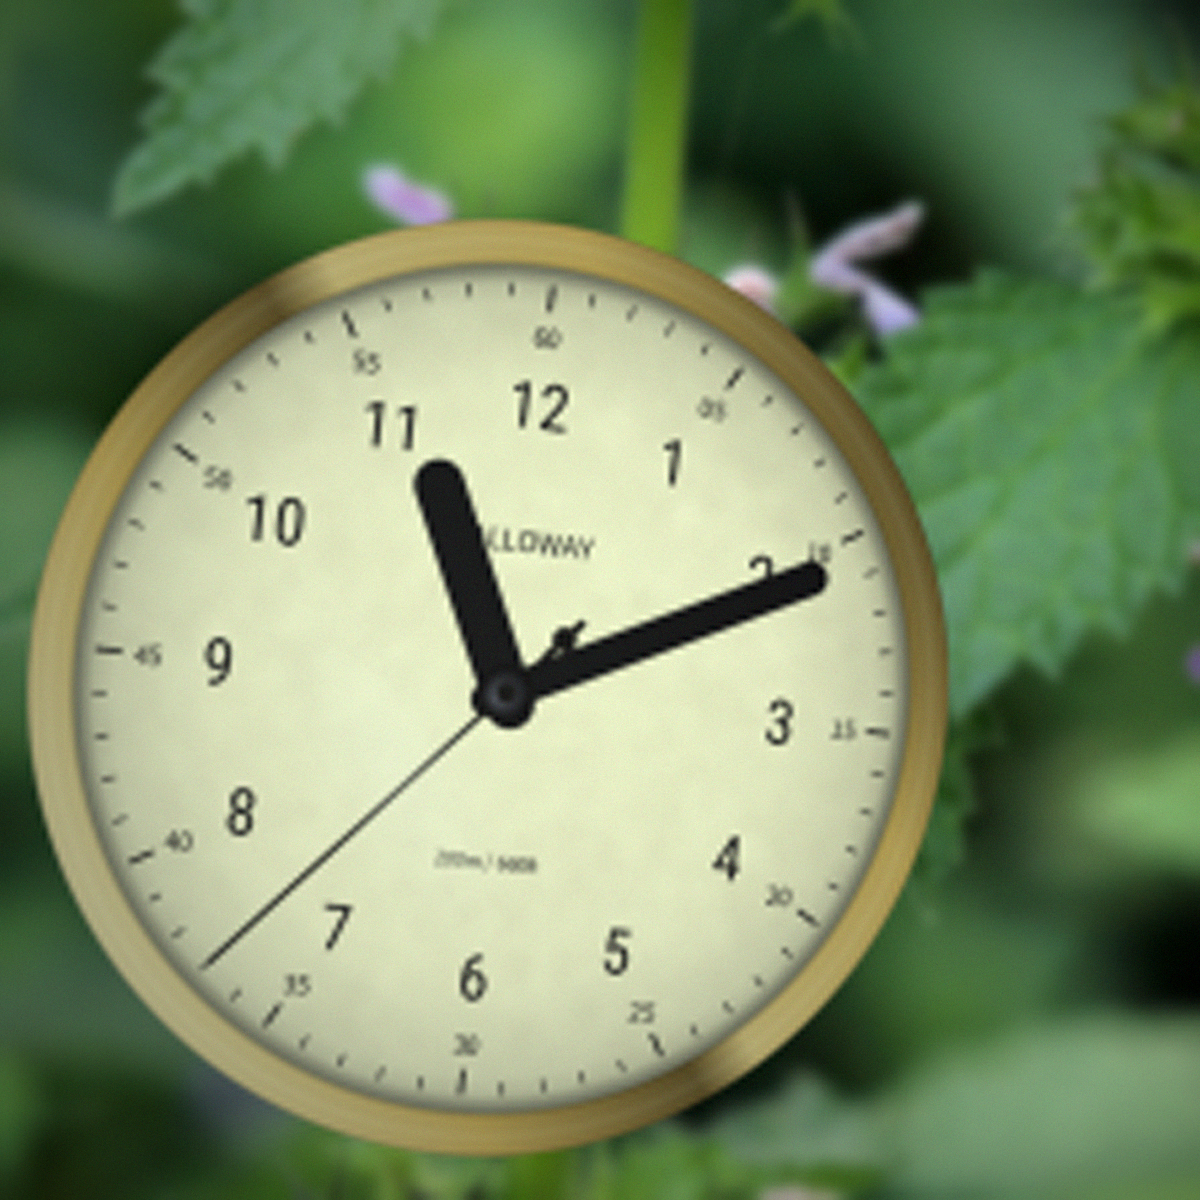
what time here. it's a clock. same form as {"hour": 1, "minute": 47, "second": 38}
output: {"hour": 11, "minute": 10, "second": 37}
